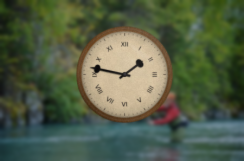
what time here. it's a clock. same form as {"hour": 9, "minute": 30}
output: {"hour": 1, "minute": 47}
